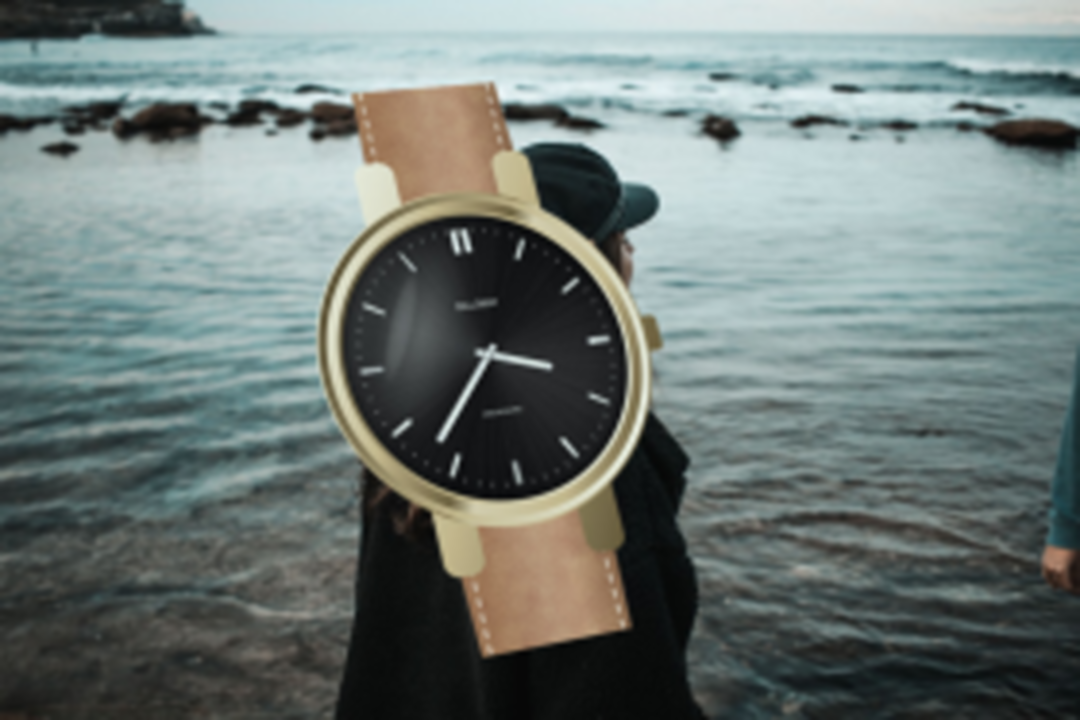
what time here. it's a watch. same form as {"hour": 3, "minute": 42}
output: {"hour": 3, "minute": 37}
